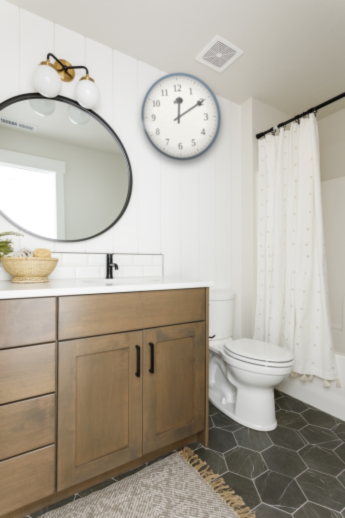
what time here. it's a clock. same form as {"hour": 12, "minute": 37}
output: {"hour": 12, "minute": 10}
